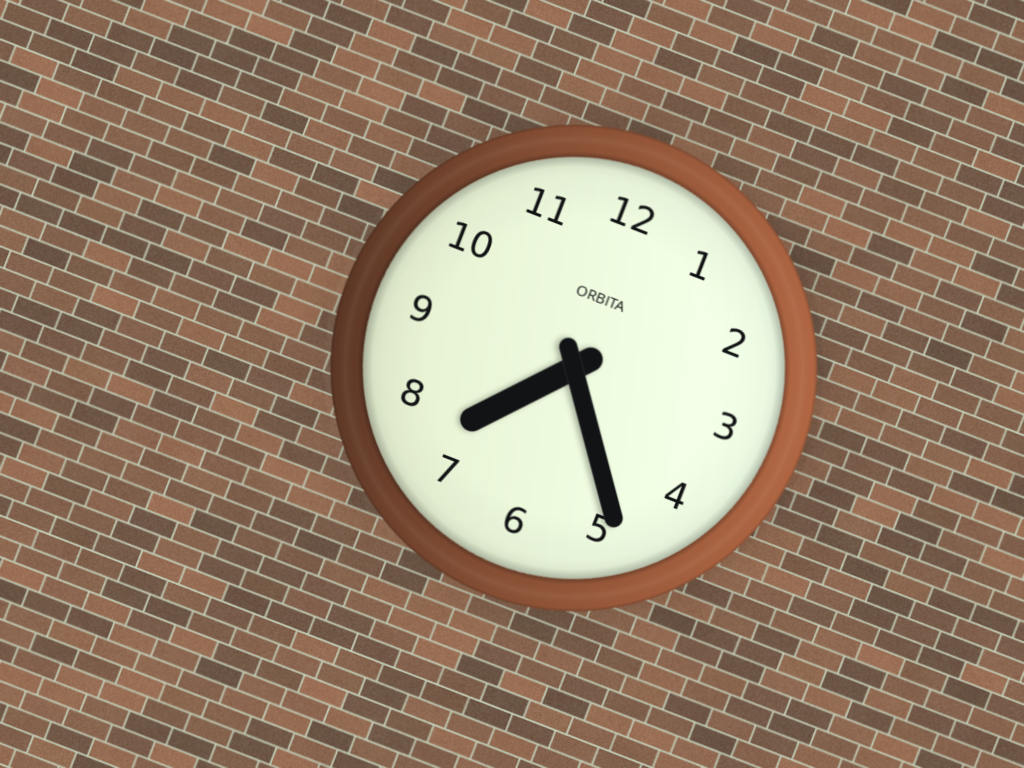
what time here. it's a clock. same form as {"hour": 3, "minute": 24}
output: {"hour": 7, "minute": 24}
